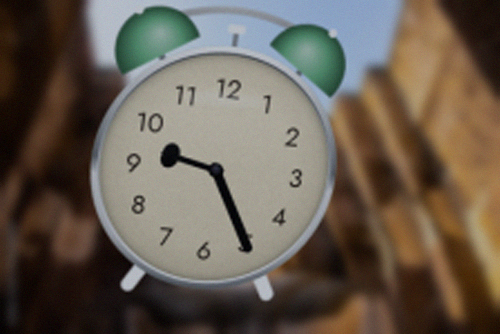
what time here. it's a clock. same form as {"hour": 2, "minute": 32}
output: {"hour": 9, "minute": 25}
